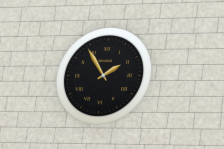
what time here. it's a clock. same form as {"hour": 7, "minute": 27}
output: {"hour": 1, "minute": 54}
